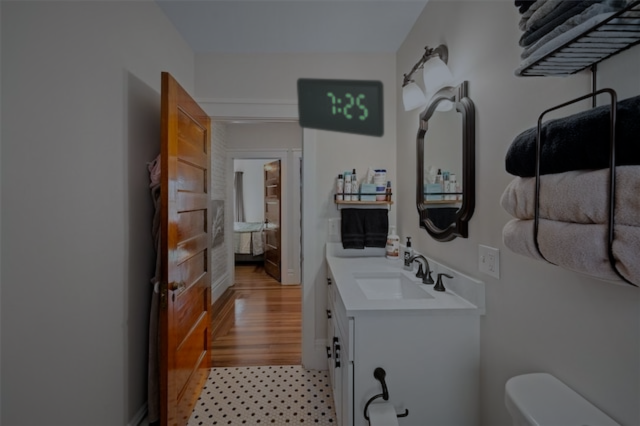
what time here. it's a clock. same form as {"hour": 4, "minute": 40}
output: {"hour": 7, "minute": 25}
